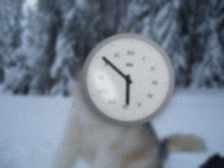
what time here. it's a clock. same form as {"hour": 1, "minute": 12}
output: {"hour": 5, "minute": 51}
